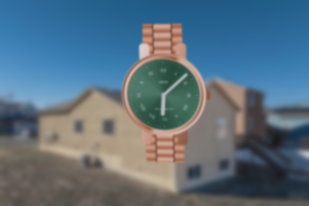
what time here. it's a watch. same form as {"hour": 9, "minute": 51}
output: {"hour": 6, "minute": 8}
